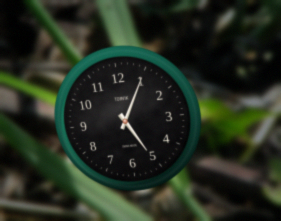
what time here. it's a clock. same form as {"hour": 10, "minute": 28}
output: {"hour": 5, "minute": 5}
